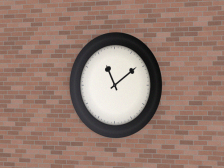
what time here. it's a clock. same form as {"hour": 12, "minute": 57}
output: {"hour": 11, "minute": 9}
